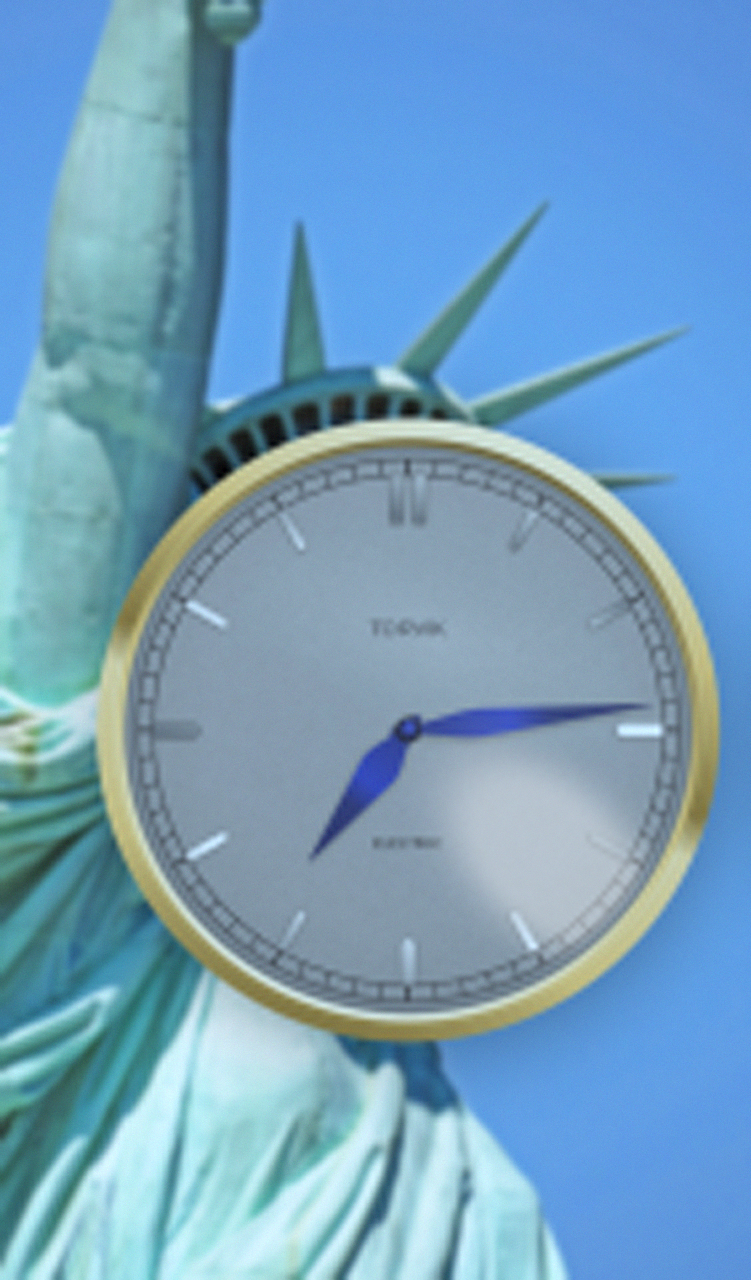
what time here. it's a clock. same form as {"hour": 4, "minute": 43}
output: {"hour": 7, "minute": 14}
